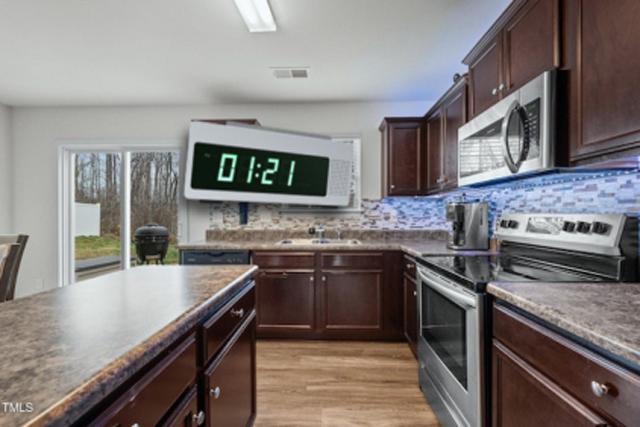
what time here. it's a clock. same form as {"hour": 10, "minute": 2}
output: {"hour": 1, "minute": 21}
